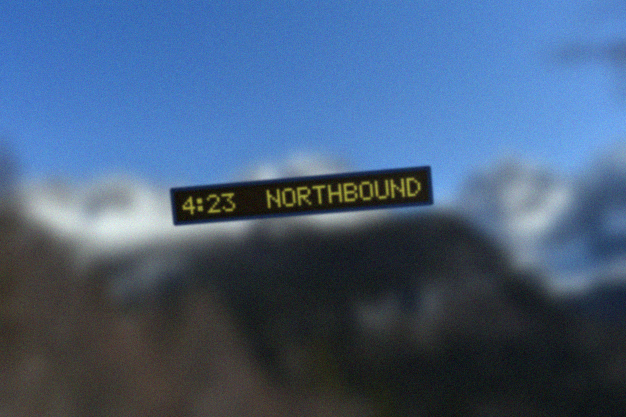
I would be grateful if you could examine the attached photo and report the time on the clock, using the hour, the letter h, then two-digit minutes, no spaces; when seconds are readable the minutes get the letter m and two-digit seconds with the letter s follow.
4h23
